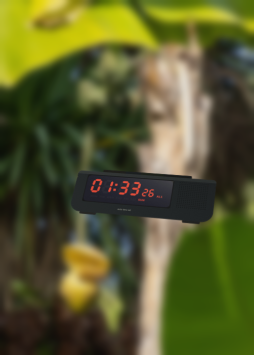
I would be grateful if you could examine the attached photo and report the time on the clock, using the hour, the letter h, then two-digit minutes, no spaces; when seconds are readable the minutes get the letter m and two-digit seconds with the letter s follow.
1h33m26s
